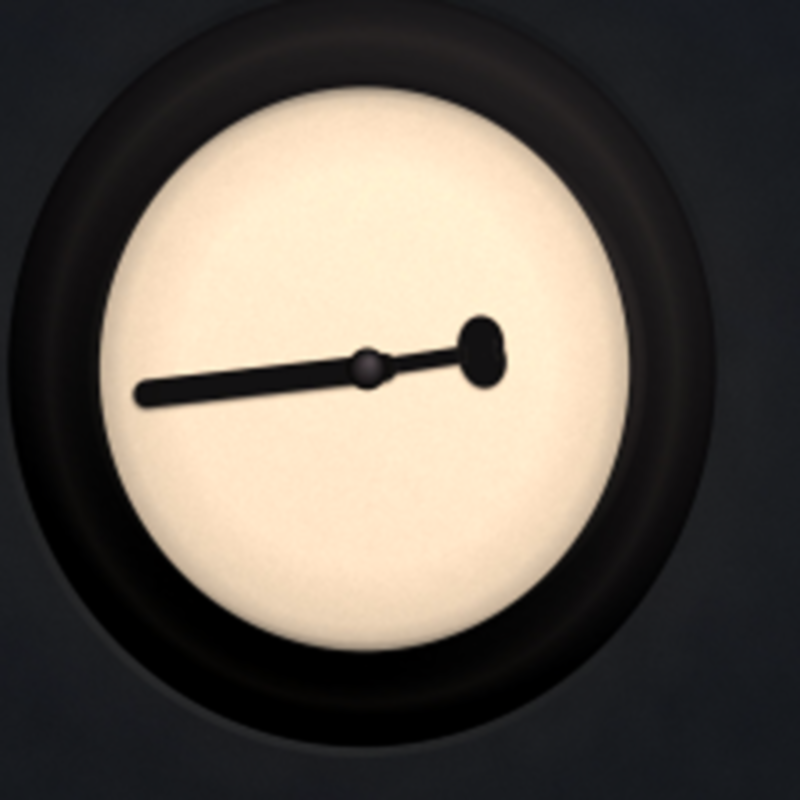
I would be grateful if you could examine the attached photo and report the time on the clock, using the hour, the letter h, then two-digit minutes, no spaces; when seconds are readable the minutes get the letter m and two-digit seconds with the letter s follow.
2h44
